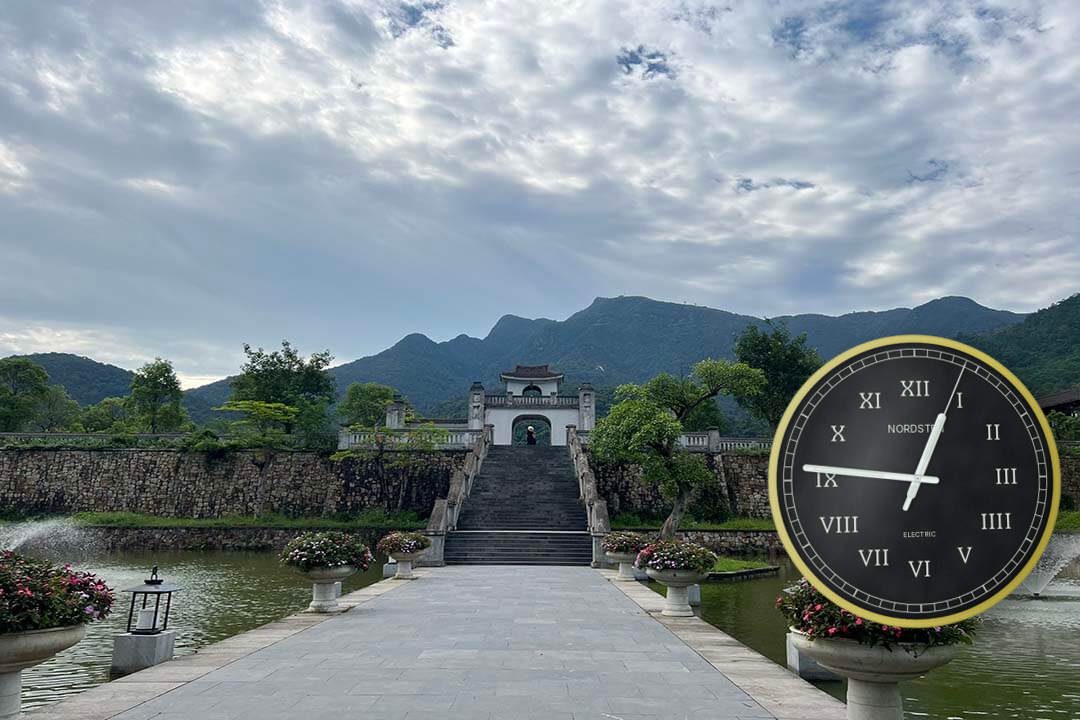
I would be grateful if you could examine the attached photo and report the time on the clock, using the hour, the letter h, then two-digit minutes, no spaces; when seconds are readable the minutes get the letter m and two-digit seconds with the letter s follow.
12h46m04s
